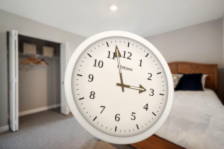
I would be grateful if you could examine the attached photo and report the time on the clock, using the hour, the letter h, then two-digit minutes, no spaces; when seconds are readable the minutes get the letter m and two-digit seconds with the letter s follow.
2h57
